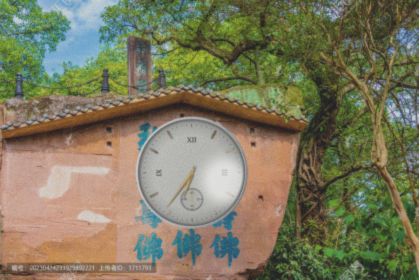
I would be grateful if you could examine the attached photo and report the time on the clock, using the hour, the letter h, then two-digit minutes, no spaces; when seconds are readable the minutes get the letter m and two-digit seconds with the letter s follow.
6h36
